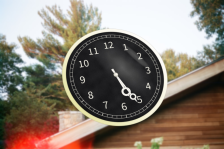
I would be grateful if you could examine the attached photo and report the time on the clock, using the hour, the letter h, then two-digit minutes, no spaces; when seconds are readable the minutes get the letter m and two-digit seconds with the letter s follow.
5h26
